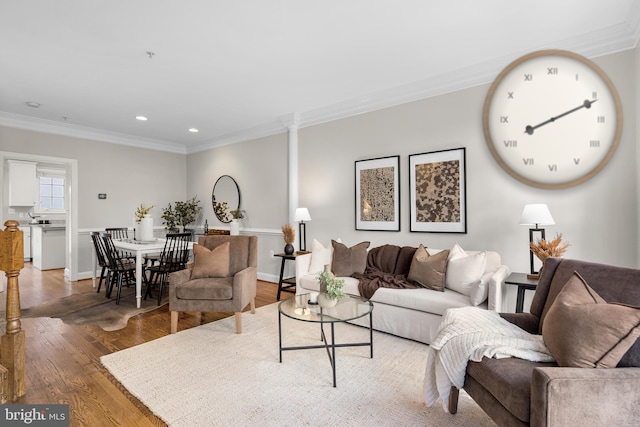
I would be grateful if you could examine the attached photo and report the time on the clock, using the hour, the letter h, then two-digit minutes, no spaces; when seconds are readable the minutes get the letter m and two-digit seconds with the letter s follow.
8h11
